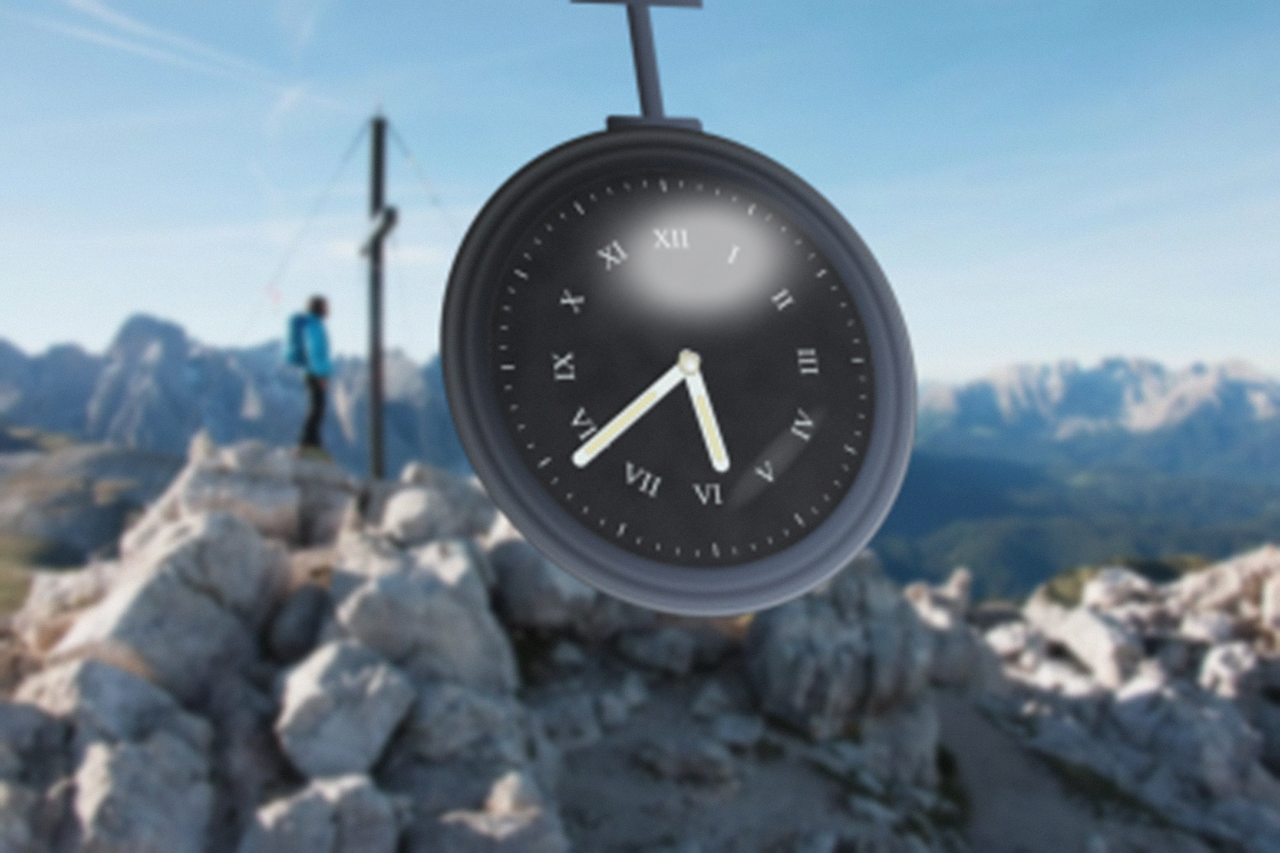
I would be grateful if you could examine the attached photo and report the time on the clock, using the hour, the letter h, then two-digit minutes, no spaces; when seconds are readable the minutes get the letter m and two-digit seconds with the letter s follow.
5h39
